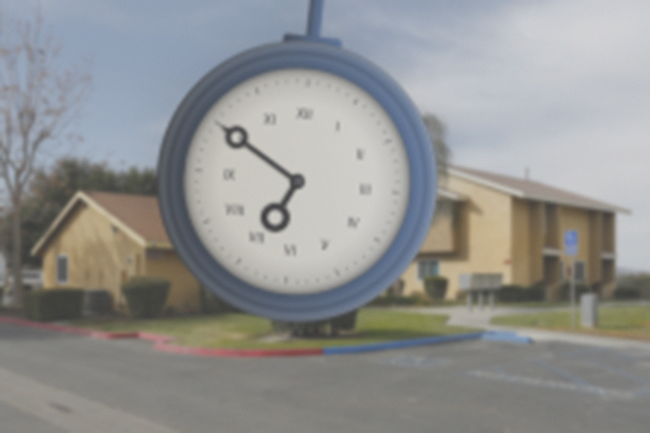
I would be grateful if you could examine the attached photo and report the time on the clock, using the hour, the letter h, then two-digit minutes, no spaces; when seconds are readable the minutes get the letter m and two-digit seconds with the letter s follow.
6h50
